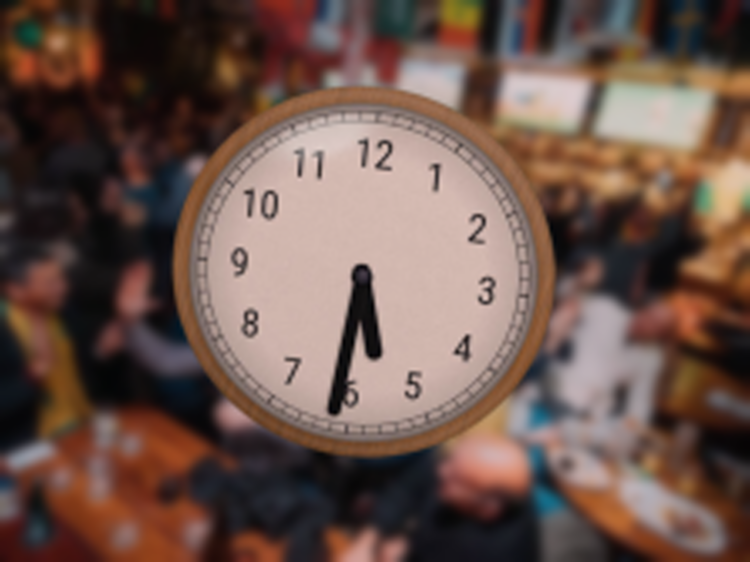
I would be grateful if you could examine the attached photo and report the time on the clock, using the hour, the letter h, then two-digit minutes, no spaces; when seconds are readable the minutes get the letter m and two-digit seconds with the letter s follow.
5h31
